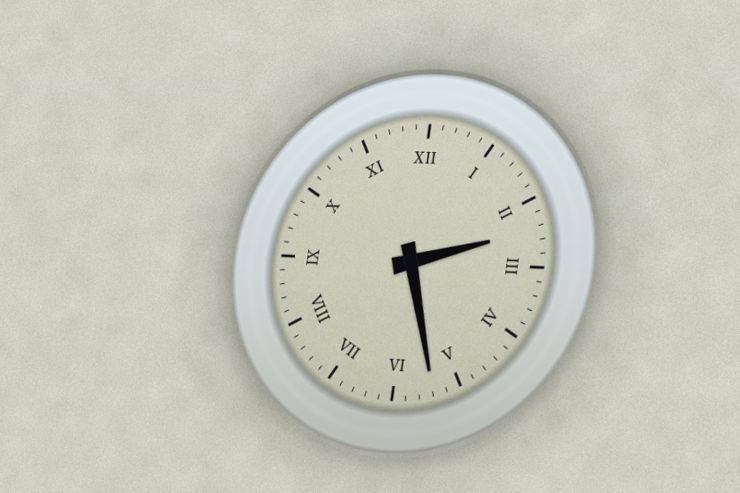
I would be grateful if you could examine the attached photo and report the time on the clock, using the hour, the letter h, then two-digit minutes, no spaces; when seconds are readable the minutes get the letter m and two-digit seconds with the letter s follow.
2h27
